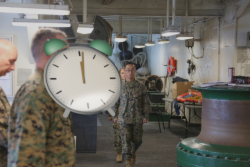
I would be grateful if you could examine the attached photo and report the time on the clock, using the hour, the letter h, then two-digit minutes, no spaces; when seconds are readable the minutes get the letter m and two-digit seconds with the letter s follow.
12h01
